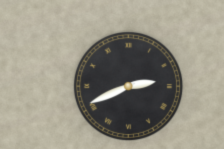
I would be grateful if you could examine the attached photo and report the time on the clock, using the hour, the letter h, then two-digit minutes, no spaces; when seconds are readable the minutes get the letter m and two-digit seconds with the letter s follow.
2h41
